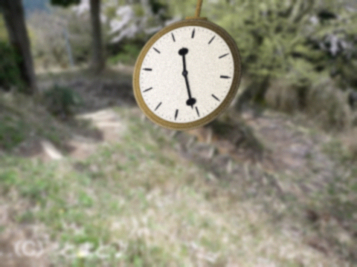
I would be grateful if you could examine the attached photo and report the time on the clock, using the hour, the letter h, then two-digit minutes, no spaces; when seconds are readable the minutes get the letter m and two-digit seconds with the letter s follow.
11h26
